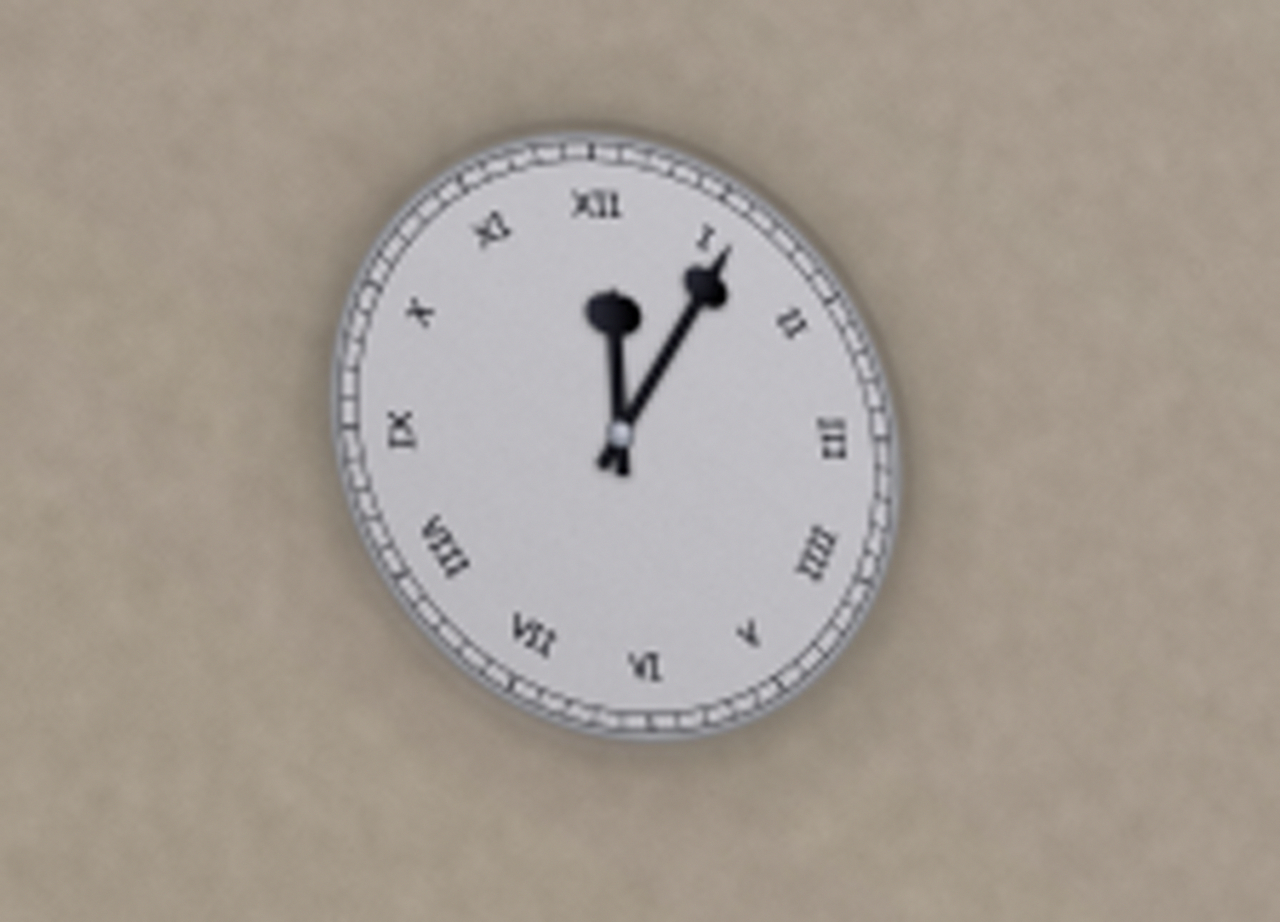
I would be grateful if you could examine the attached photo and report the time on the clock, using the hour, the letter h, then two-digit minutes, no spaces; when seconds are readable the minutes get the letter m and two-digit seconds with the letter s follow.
12h06
